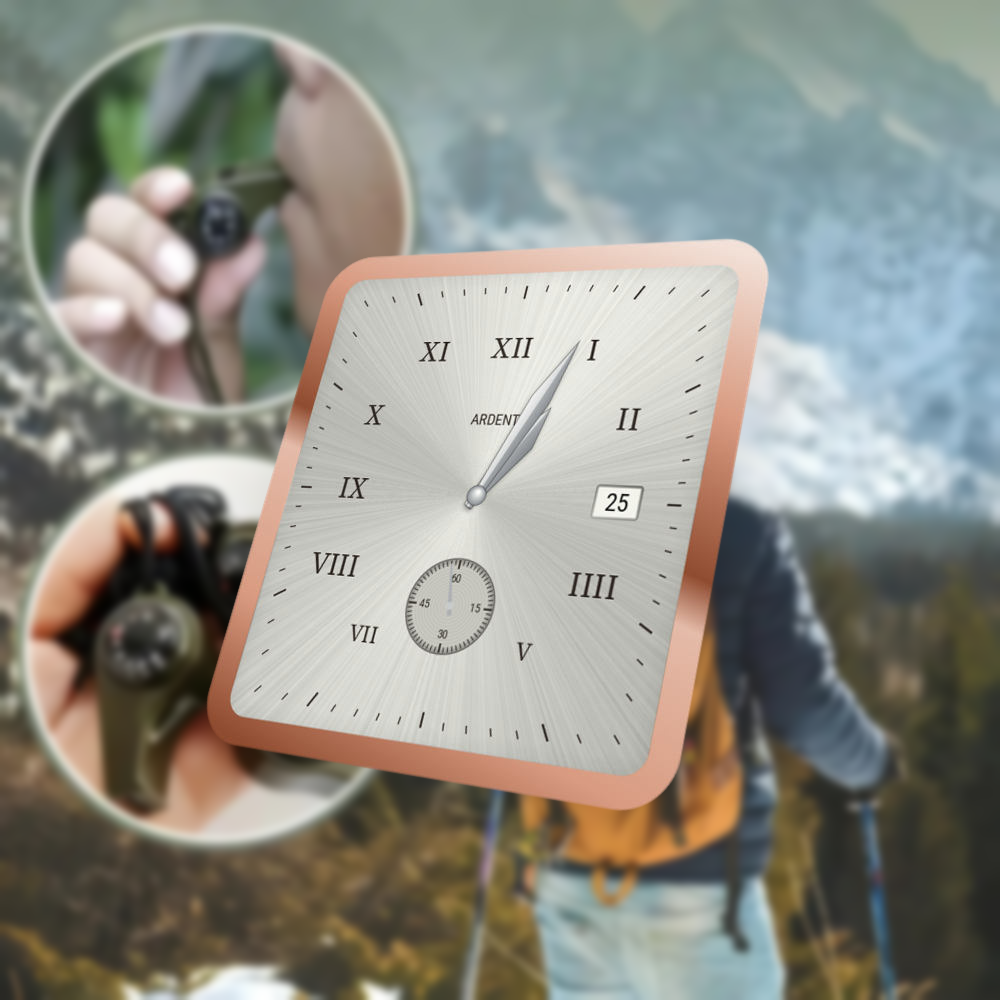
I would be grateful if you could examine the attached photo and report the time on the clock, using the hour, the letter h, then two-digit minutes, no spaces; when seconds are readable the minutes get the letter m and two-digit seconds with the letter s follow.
1h03m58s
